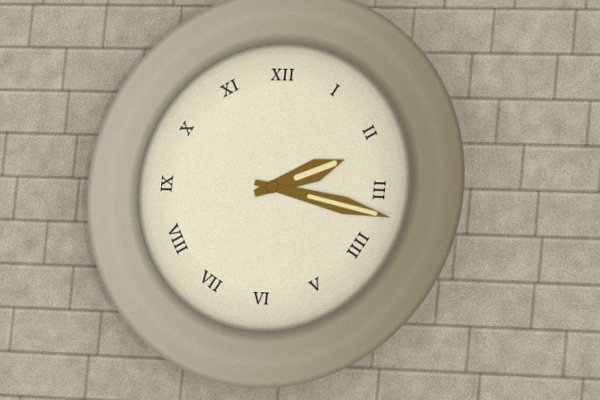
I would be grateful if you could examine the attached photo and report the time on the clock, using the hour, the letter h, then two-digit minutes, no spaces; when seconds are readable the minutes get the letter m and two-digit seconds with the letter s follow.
2h17
